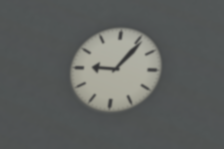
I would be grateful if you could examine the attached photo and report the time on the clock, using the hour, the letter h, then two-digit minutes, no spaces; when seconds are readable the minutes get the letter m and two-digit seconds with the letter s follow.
9h06
